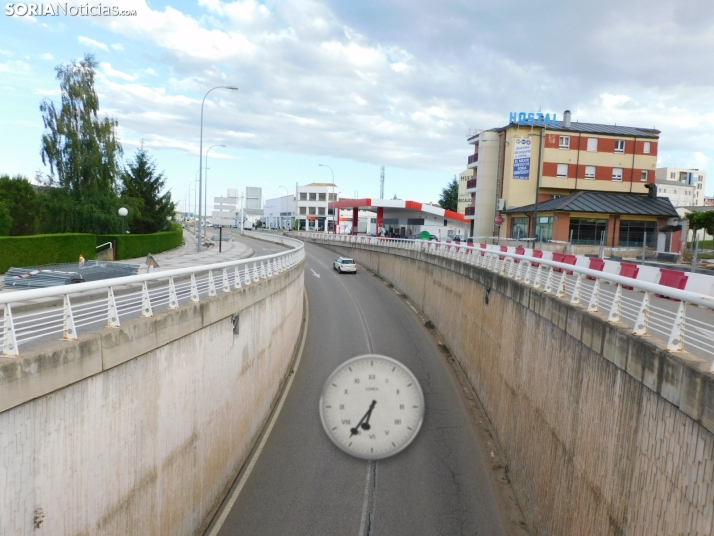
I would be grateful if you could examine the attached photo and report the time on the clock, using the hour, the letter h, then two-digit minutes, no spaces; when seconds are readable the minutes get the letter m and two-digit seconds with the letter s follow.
6h36
